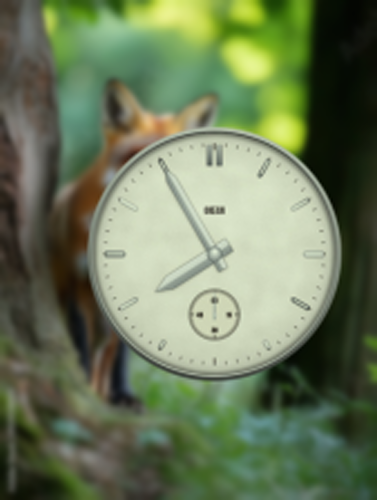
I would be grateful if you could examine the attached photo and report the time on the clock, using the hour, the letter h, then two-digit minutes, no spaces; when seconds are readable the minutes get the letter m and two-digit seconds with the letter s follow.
7h55
